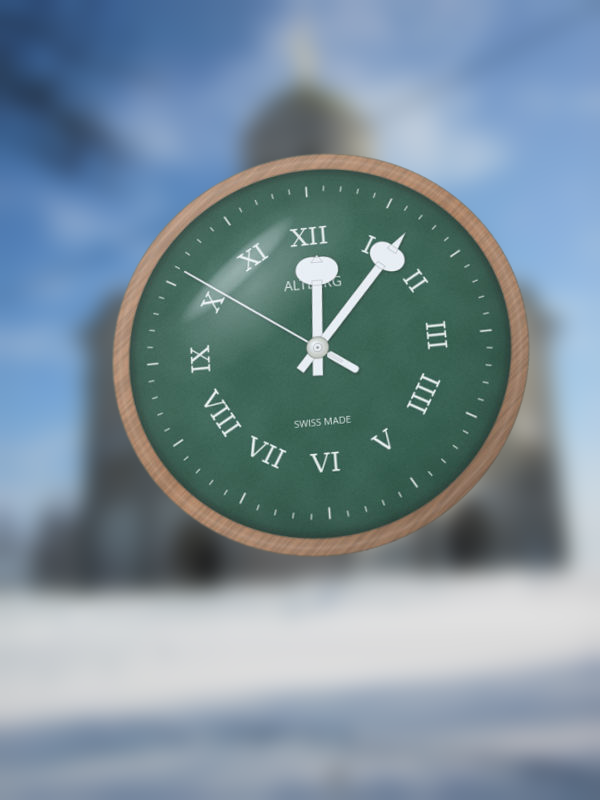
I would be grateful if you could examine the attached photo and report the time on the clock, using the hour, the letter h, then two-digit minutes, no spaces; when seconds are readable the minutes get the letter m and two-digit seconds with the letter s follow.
12h06m51s
